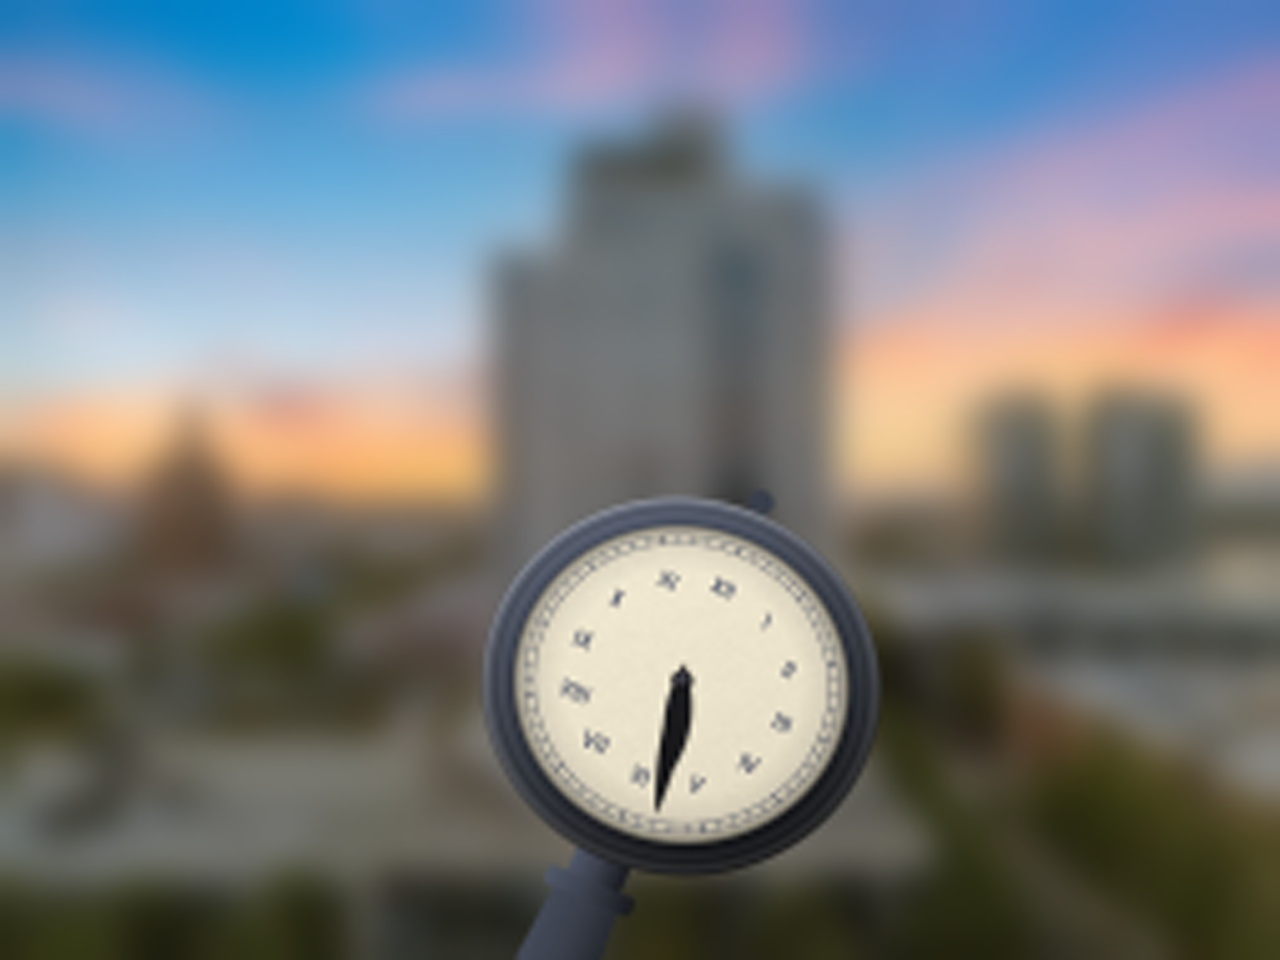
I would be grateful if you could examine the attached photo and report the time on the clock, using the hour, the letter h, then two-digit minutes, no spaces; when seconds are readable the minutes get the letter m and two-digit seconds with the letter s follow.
5h28
